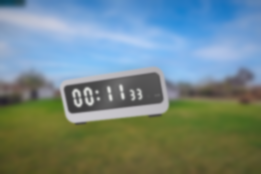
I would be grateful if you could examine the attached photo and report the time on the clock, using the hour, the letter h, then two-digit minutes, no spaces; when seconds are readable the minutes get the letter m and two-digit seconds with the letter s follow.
0h11
